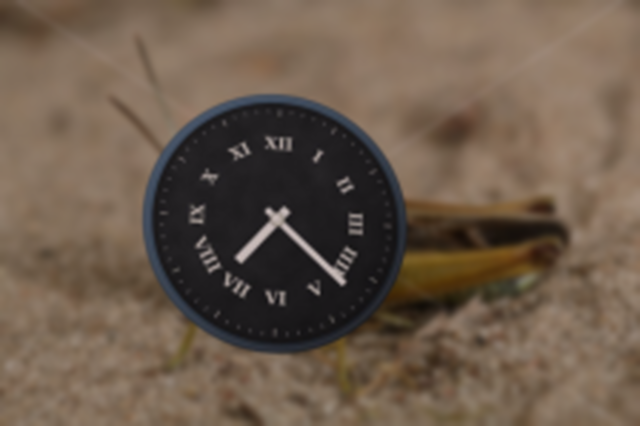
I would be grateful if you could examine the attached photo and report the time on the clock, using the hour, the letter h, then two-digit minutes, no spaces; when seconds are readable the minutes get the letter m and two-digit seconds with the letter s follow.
7h22
